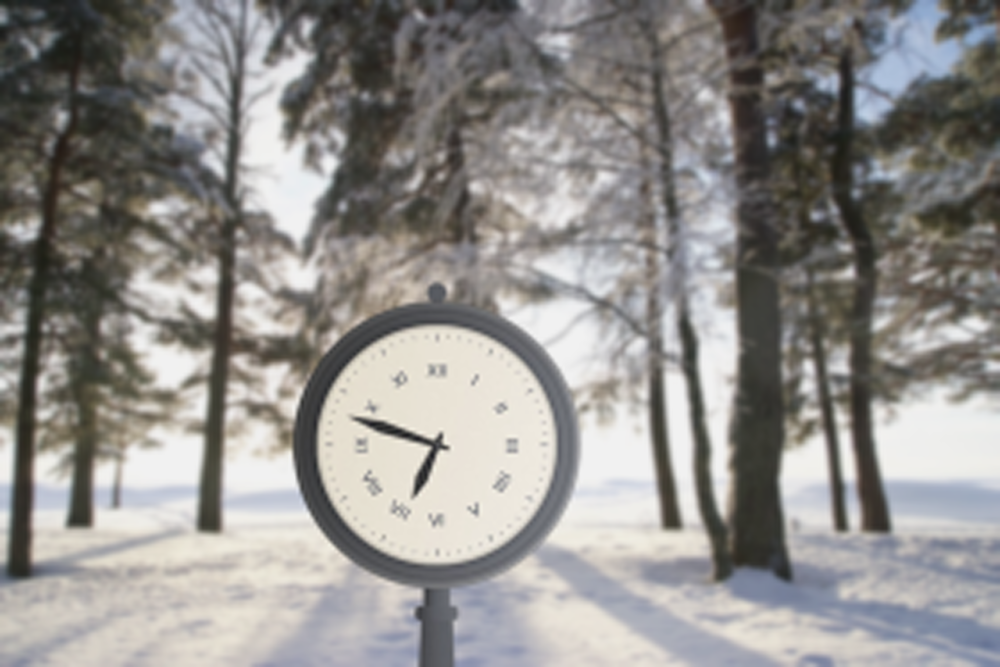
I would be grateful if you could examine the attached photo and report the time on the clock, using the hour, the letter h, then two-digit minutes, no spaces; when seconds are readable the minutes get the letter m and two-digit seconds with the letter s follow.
6h48
